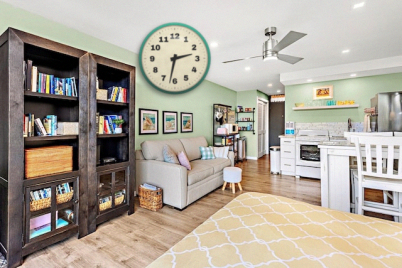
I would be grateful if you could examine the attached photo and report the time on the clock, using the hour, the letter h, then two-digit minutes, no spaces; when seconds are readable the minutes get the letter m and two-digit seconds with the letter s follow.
2h32
